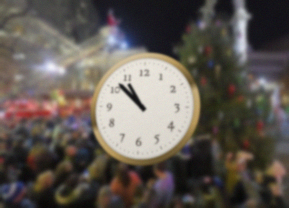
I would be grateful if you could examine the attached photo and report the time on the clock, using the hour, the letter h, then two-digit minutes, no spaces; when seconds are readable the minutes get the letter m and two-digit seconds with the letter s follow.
10h52
